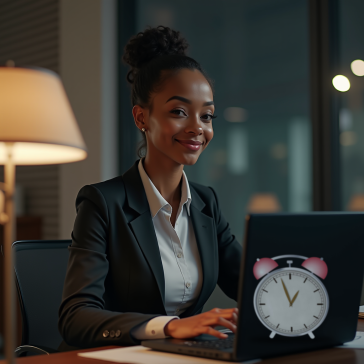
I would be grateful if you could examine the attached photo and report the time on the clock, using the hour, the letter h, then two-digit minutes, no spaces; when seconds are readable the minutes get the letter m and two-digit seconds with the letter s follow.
12h57
